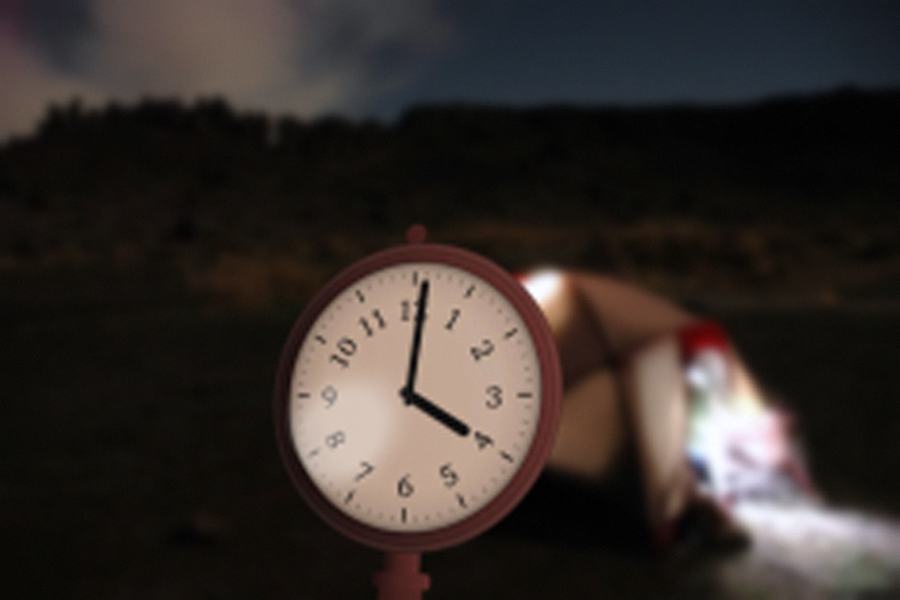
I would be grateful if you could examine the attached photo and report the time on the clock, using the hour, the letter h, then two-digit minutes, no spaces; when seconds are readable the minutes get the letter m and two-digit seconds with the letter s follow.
4h01
